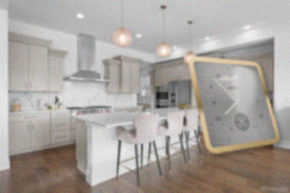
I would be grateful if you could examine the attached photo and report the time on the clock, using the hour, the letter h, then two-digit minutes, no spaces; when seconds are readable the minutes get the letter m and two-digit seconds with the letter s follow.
7h53
